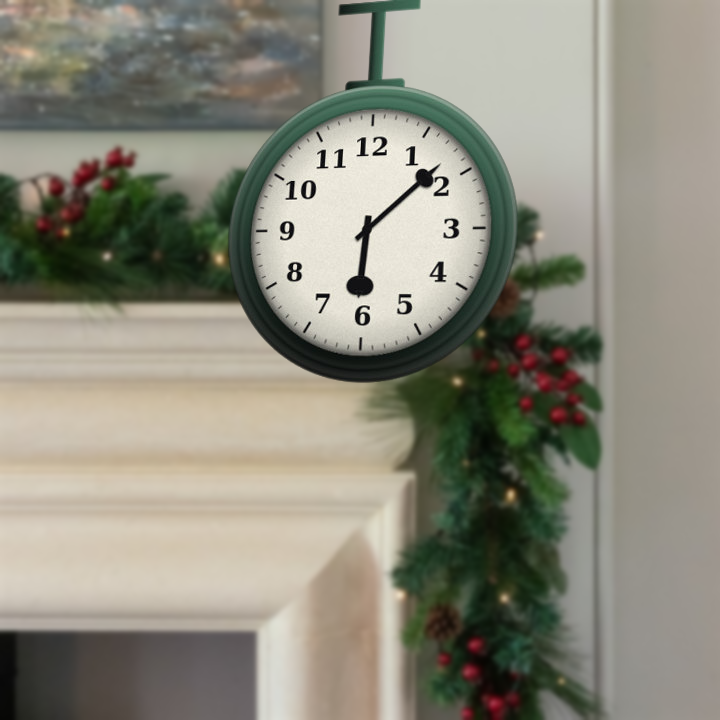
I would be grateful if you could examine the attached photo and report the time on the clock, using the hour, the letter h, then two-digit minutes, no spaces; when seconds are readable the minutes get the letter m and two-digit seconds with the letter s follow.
6h08
